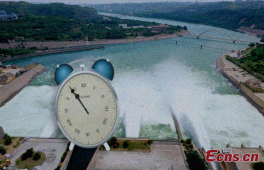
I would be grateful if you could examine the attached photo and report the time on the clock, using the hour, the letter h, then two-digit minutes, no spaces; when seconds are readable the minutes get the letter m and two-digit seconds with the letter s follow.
10h54
